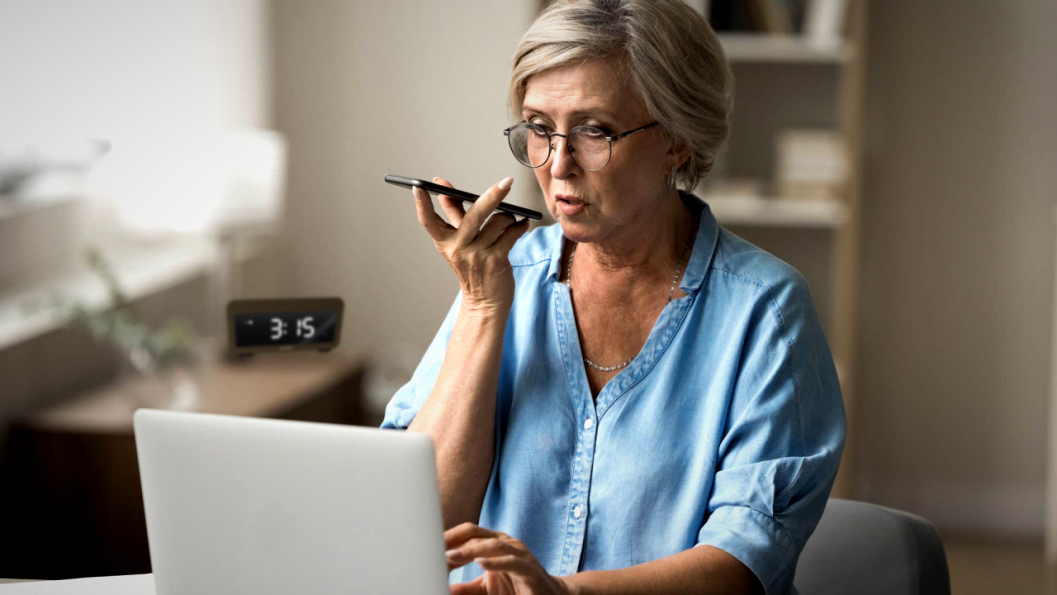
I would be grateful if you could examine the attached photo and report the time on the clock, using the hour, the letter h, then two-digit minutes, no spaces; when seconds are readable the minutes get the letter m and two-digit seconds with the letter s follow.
3h15
